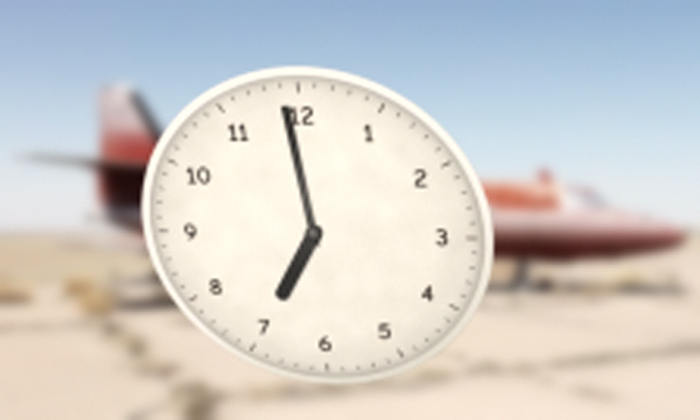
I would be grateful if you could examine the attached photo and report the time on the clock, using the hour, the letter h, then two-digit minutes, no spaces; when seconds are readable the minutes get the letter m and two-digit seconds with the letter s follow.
6h59
